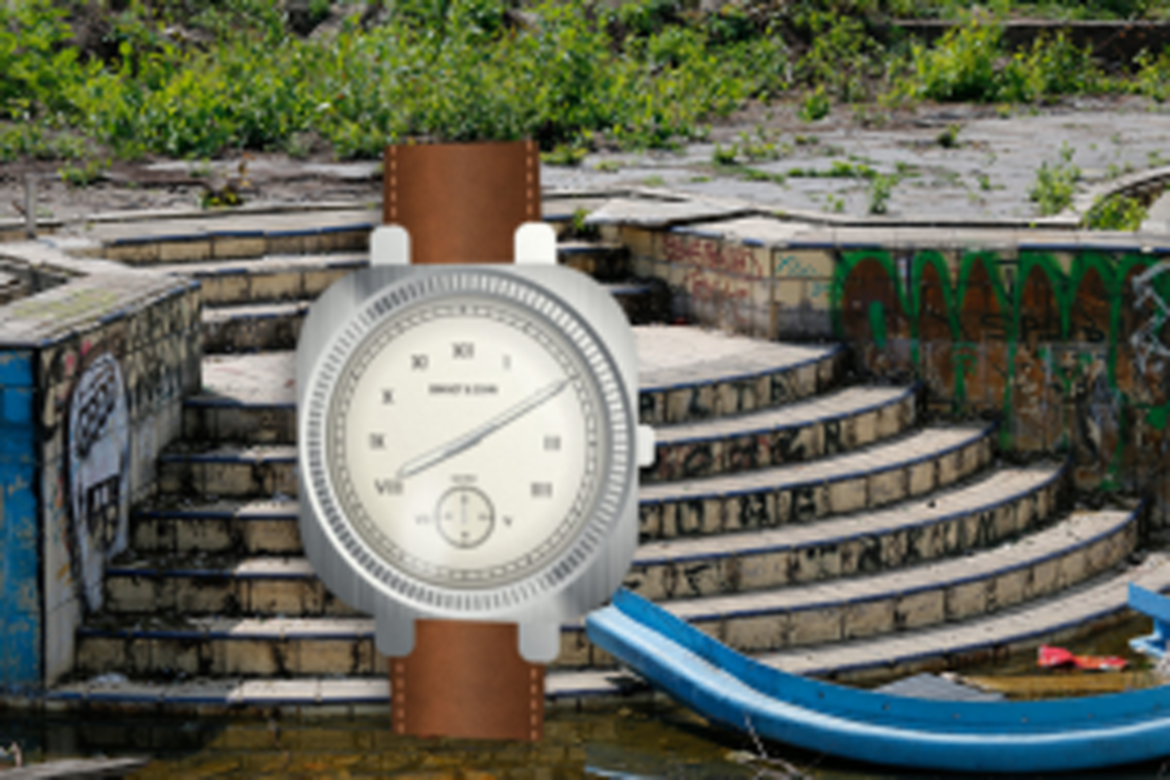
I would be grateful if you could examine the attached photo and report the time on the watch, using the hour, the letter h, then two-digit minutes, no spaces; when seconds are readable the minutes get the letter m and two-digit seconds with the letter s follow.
8h10
